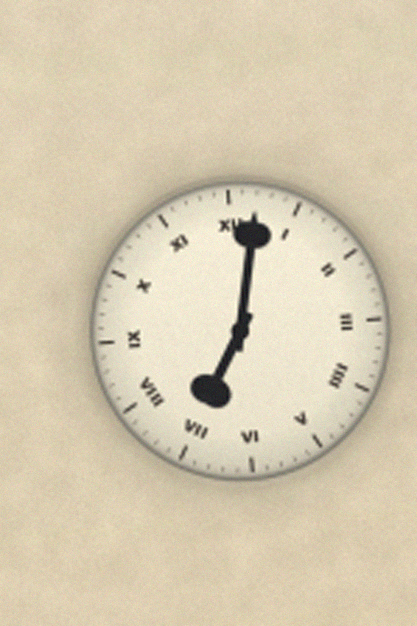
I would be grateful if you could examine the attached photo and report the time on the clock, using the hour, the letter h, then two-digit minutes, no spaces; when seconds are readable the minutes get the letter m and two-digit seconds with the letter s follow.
7h02
